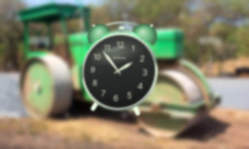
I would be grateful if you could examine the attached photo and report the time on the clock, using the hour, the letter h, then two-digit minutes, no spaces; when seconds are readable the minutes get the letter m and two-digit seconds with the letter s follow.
1h53
